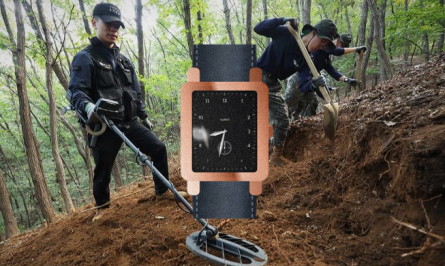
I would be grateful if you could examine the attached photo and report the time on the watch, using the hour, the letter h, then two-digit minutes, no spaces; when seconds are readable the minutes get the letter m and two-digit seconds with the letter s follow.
8h32
